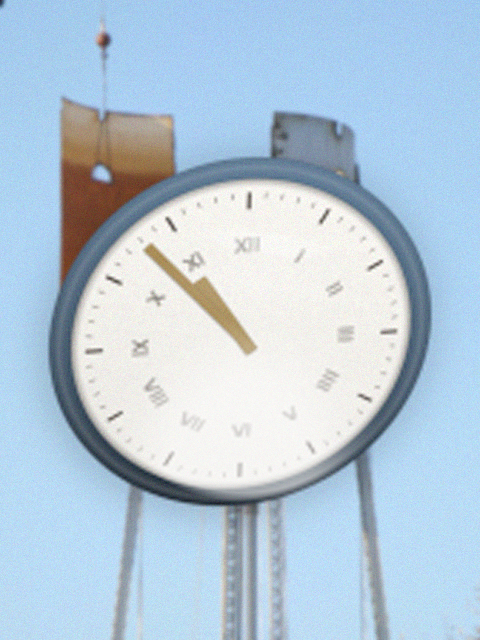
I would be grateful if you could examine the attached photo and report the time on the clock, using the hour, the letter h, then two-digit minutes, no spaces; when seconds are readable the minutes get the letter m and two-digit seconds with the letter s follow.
10h53
